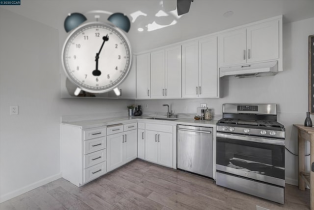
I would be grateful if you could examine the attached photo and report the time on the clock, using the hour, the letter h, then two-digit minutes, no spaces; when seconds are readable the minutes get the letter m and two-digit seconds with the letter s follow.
6h04
